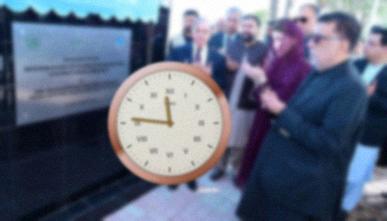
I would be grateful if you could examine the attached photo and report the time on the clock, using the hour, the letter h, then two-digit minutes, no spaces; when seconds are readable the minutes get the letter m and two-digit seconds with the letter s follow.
11h46
